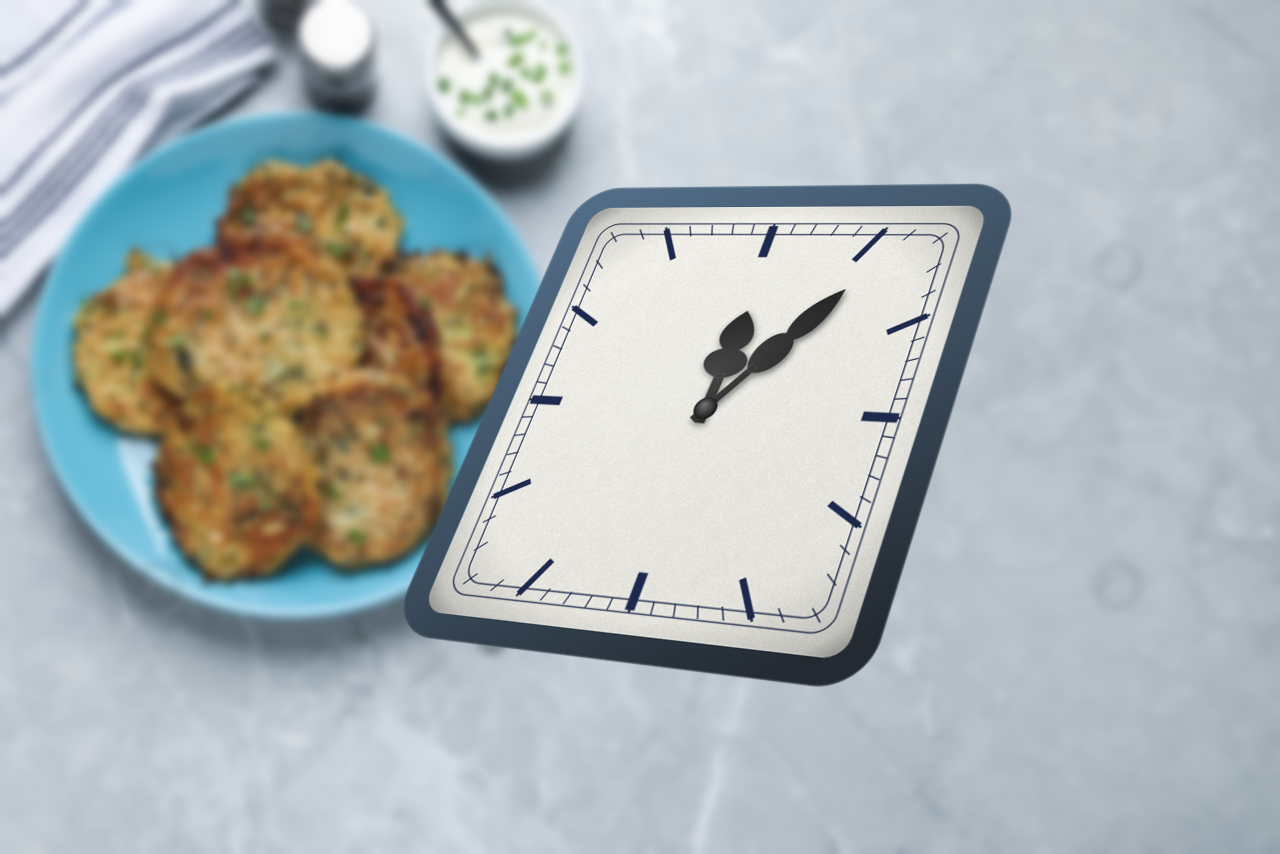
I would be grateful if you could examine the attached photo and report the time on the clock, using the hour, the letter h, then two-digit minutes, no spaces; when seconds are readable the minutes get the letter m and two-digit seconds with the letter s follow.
12h06
